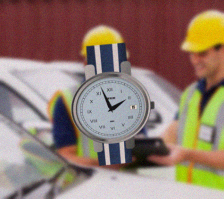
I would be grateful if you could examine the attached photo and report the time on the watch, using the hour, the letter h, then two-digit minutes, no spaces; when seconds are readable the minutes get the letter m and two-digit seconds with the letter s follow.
1h57
